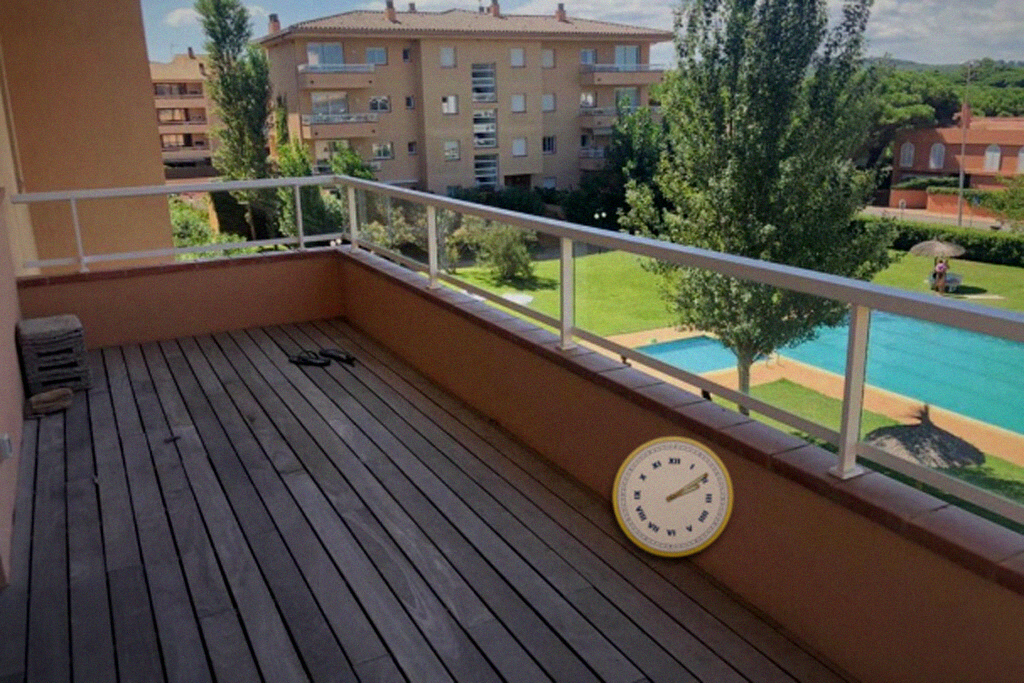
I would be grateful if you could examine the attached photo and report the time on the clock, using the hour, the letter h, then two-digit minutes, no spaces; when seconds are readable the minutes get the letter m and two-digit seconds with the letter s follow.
2h09
